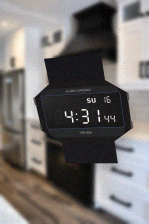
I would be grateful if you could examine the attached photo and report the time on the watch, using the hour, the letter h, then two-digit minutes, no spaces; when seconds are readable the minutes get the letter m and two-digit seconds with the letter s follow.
4h31m44s
